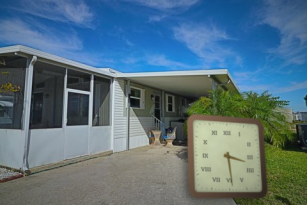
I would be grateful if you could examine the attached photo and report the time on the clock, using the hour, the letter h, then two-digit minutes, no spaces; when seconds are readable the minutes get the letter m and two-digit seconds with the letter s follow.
3h29
